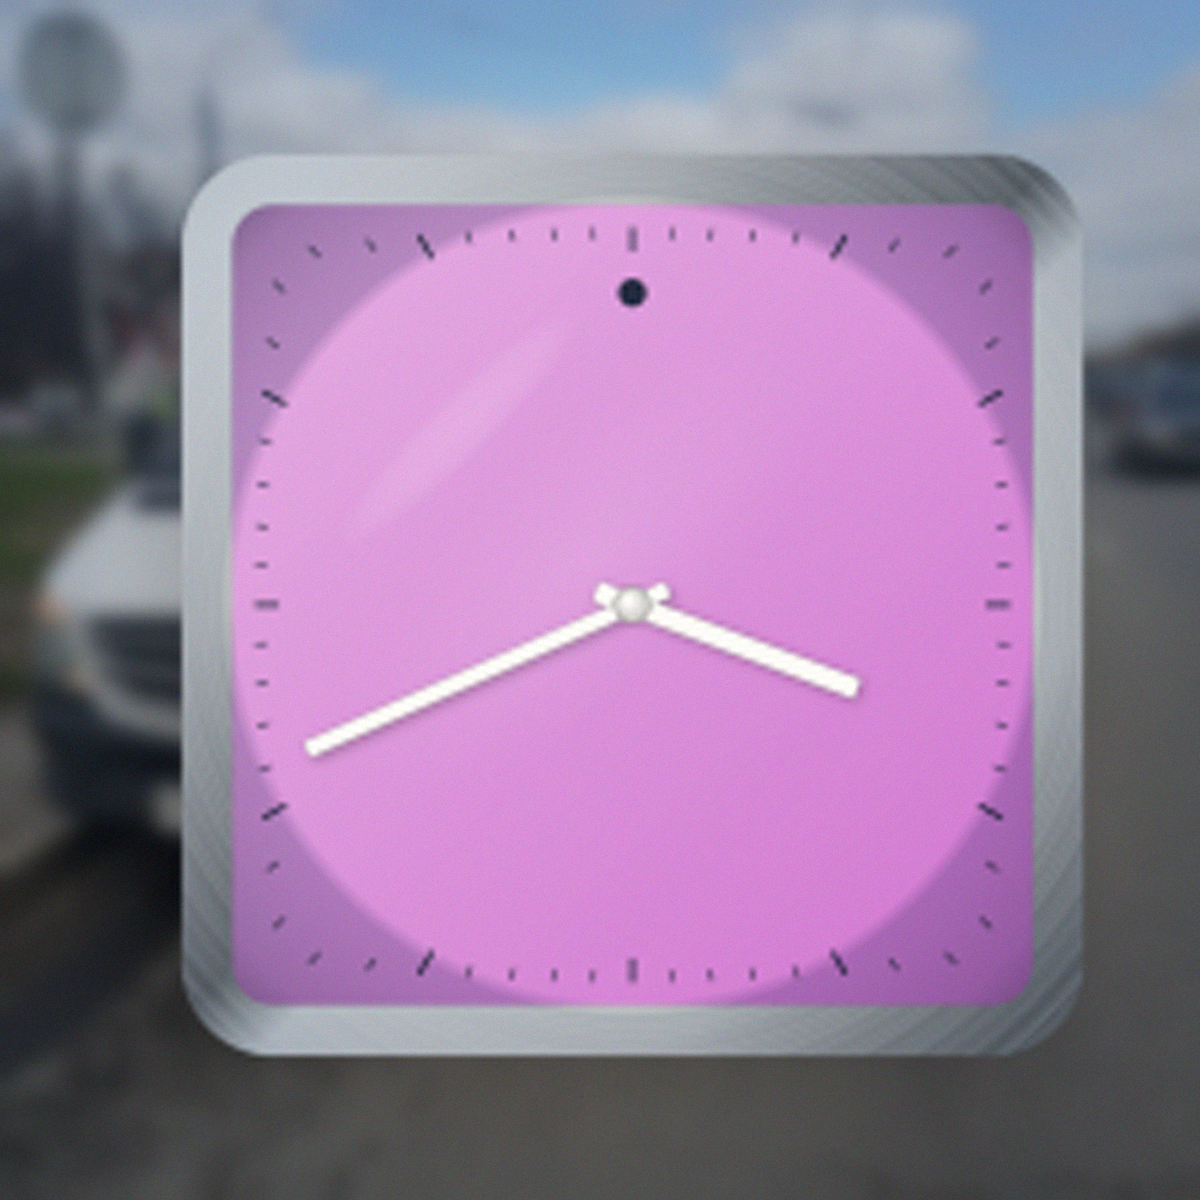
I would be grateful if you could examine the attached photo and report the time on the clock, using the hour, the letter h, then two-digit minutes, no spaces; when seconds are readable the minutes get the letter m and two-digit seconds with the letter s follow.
3h41
